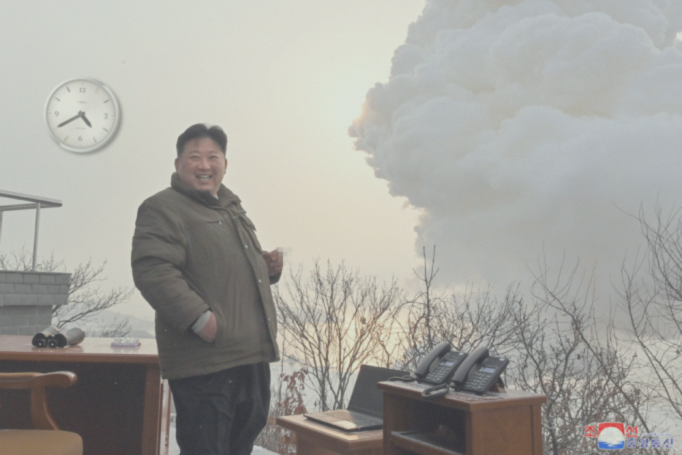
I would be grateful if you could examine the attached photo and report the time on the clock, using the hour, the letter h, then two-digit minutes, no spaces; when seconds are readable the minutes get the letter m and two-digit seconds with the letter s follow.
4h40
